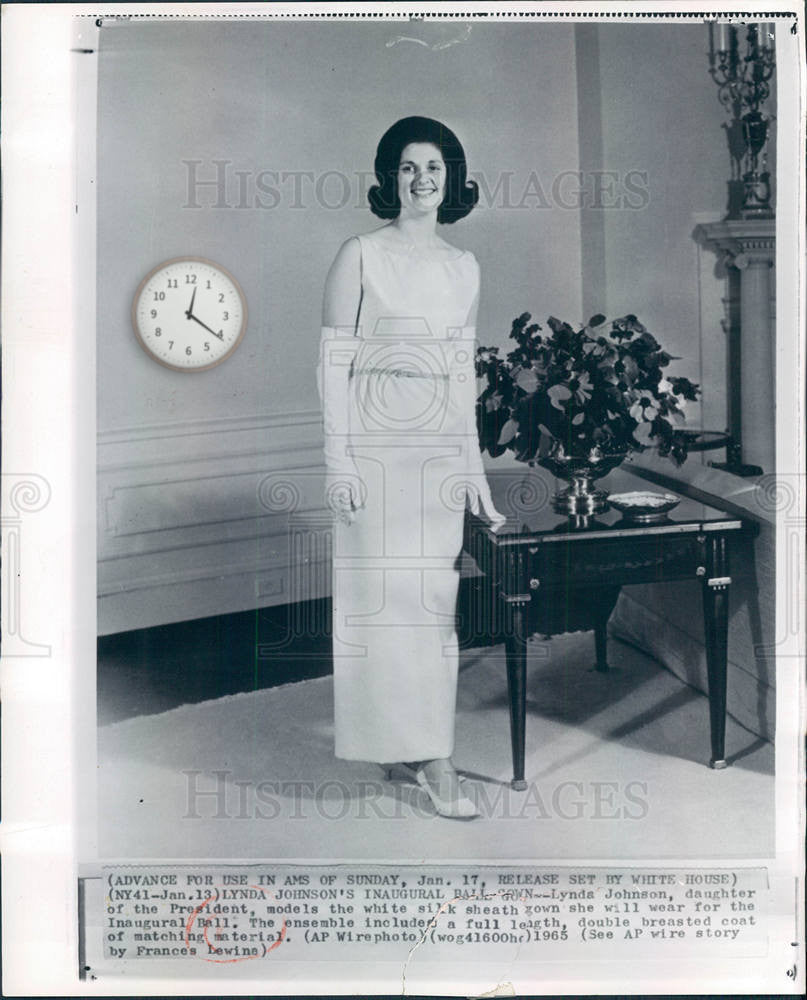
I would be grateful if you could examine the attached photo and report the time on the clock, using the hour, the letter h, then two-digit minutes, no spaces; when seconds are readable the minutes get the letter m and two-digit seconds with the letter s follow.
12h21
